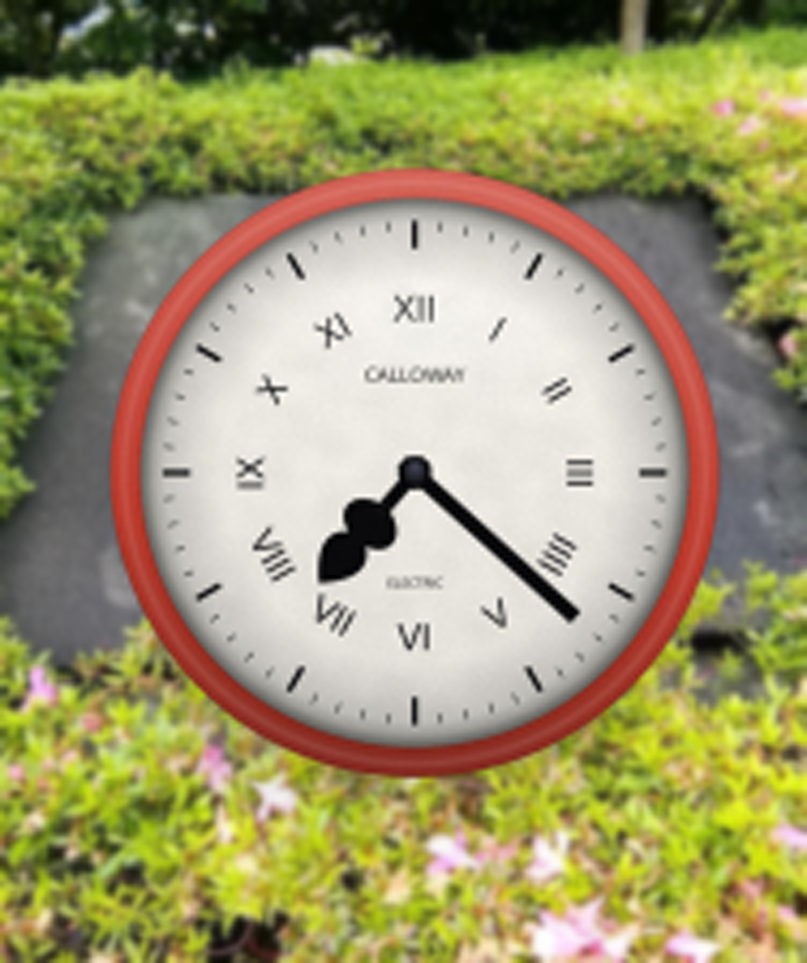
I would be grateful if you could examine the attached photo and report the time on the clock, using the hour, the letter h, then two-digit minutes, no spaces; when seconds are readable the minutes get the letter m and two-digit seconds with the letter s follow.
7h22
